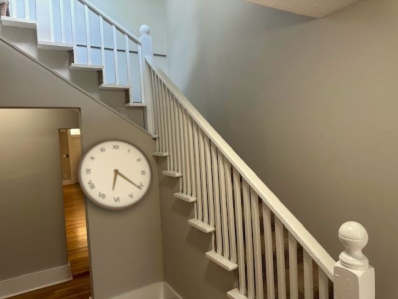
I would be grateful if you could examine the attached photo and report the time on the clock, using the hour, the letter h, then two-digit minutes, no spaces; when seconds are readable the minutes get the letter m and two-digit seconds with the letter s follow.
6h21
